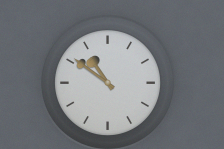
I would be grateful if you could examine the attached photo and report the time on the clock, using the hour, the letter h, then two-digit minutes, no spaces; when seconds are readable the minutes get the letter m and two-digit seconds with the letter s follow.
10h51
